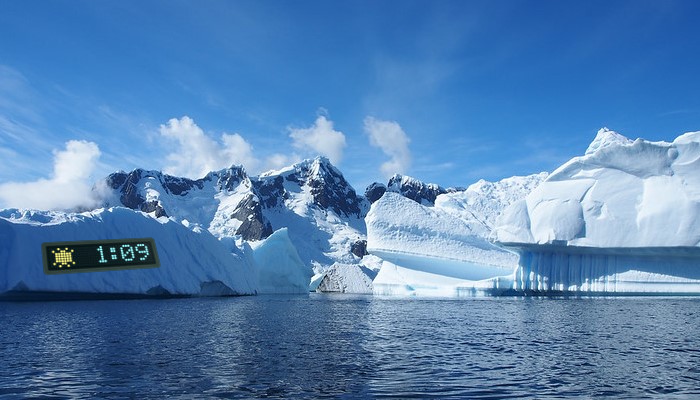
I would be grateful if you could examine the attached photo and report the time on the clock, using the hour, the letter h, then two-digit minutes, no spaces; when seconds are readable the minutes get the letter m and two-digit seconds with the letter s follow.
1h09
